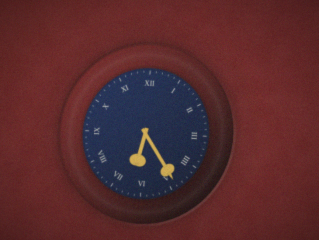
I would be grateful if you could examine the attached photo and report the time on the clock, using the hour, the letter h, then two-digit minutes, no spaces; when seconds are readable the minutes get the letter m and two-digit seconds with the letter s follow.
6h24
